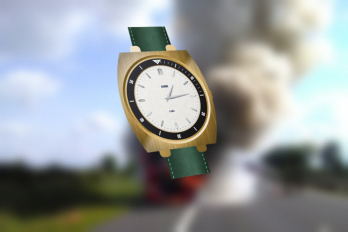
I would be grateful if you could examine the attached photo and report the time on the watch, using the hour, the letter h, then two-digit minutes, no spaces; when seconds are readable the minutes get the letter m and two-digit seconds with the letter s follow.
1h14
